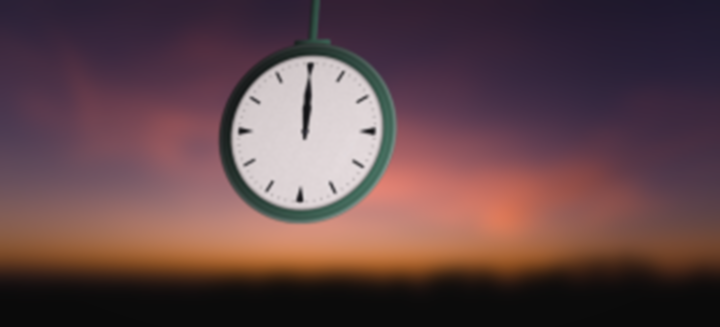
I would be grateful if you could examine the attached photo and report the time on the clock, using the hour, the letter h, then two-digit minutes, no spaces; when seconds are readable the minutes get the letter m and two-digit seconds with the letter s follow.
12h00
